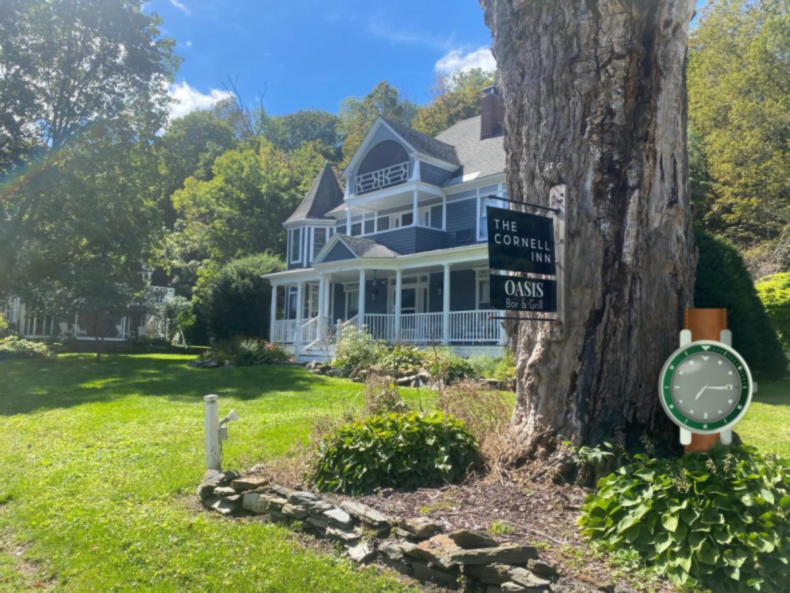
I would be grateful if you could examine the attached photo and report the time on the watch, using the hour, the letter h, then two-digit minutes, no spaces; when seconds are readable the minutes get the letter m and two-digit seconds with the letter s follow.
7h15
